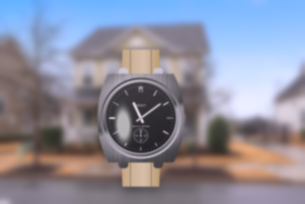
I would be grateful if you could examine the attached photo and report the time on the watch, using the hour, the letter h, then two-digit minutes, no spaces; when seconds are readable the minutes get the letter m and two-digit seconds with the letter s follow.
11h09
